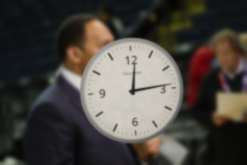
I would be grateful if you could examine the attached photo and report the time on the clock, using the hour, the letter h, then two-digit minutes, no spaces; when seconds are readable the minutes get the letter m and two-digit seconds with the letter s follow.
12h14
